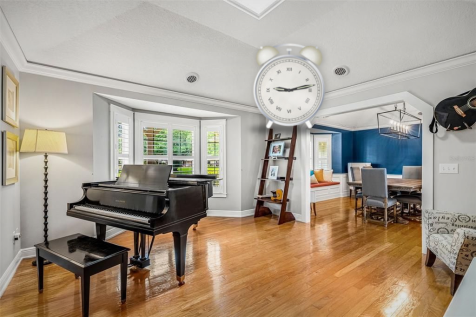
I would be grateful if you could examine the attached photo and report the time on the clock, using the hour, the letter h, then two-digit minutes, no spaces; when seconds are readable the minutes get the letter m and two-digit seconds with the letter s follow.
9h13
